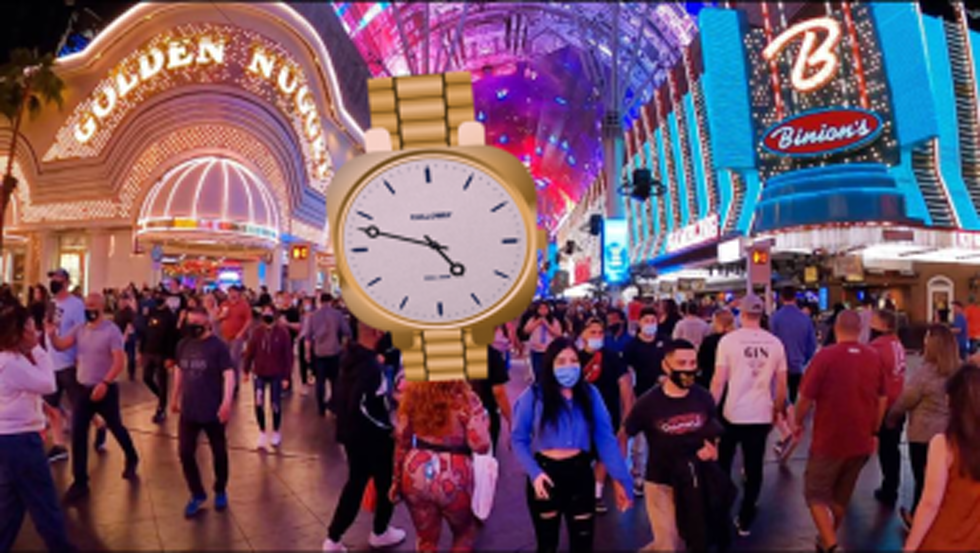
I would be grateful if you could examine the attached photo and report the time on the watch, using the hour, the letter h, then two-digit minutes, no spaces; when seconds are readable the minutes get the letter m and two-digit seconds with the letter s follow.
4h48
